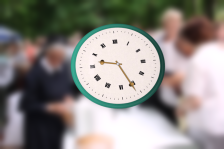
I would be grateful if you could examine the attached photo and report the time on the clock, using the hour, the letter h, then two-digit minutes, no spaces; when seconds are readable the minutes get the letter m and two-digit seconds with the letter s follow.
9h26
